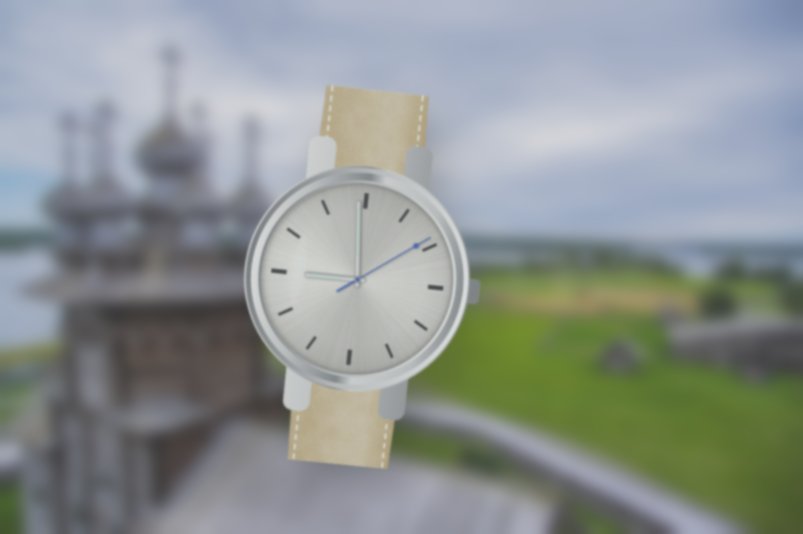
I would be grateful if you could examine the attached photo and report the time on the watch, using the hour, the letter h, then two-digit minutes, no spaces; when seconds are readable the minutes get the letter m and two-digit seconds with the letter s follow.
8h59m09s
